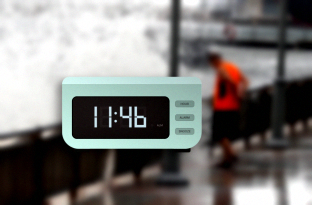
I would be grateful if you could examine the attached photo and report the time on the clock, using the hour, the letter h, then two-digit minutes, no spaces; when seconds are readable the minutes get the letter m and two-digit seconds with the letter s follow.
11h46
